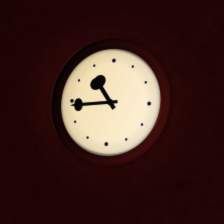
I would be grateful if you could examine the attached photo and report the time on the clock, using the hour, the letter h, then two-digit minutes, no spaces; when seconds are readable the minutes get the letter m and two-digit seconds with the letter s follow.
10h44
